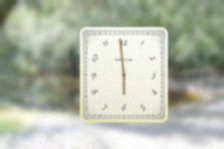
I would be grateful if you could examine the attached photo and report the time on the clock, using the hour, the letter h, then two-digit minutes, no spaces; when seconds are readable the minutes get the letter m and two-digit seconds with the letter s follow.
5h59
